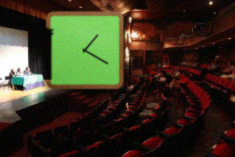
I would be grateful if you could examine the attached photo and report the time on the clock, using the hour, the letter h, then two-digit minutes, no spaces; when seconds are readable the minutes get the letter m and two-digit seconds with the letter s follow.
1h20
